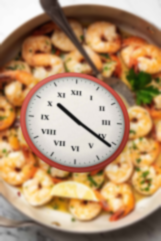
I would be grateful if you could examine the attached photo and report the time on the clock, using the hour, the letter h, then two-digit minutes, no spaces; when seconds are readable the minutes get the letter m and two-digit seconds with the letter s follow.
10h21
